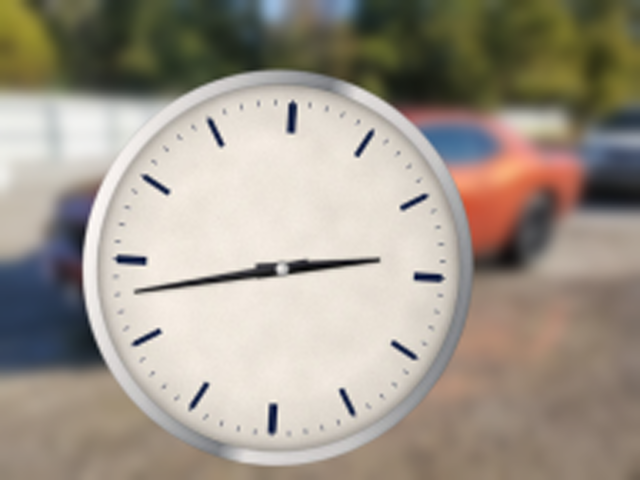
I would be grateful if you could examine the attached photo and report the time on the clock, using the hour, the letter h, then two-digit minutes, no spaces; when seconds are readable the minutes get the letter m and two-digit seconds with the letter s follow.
2h43
